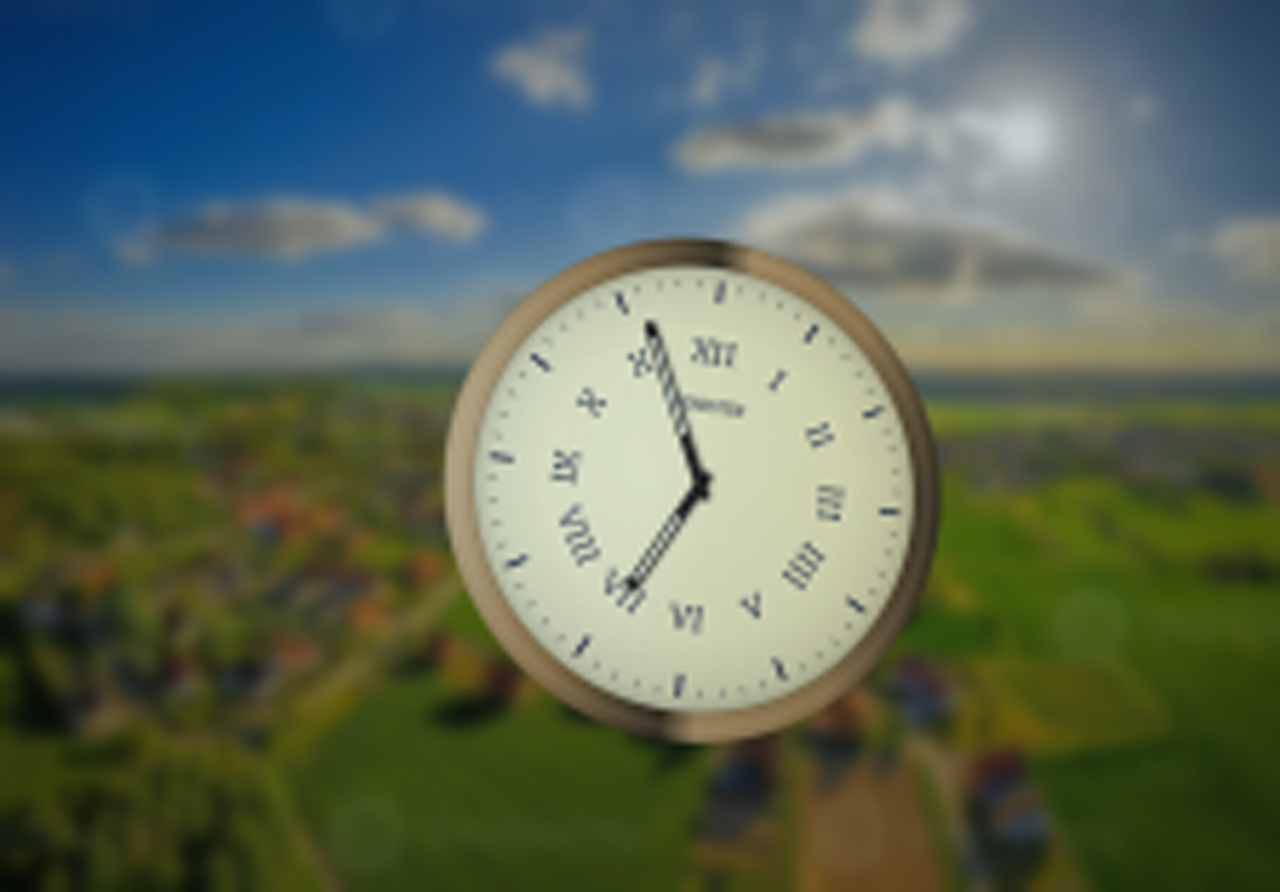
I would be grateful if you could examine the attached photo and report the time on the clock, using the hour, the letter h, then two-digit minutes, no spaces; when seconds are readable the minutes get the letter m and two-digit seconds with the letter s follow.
6h56
